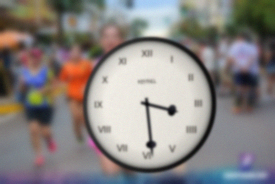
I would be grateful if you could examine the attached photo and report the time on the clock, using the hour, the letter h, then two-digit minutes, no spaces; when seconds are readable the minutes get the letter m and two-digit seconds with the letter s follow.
3h29
